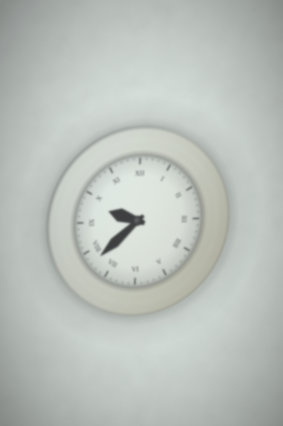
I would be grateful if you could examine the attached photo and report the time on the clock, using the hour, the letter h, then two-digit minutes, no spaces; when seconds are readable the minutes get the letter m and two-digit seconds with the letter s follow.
9h38
